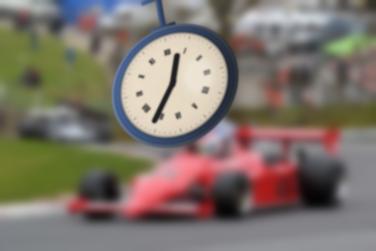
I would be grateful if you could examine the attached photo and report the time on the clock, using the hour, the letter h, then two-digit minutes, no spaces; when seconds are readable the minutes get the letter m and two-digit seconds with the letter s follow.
12h36
